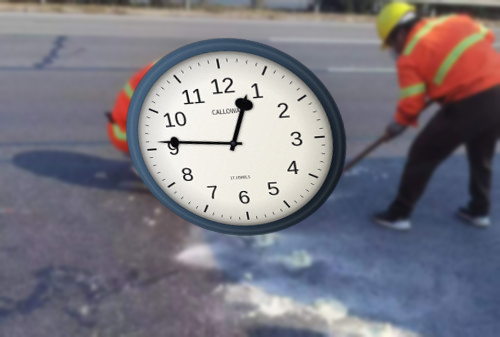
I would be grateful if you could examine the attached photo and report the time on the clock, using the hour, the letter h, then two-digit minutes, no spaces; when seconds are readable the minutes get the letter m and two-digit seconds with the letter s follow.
12h46
